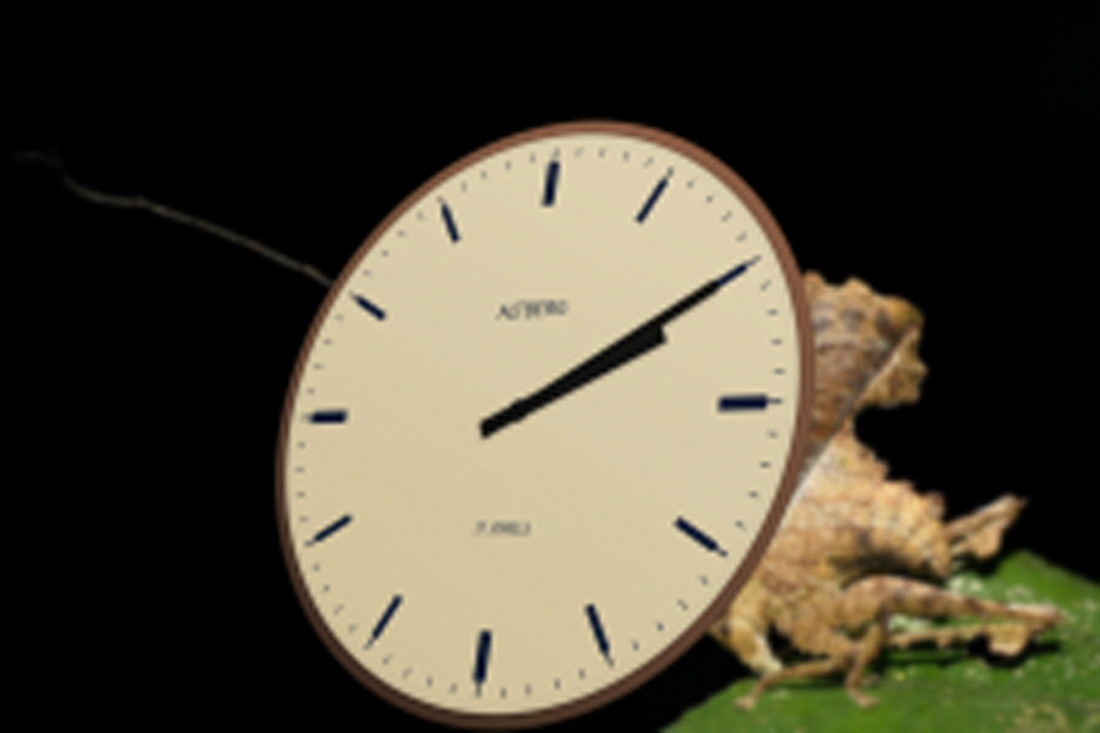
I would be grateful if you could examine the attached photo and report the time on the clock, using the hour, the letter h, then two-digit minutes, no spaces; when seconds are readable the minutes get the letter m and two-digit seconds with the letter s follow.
2h10
